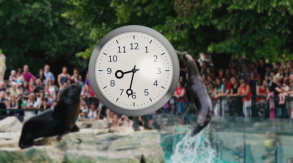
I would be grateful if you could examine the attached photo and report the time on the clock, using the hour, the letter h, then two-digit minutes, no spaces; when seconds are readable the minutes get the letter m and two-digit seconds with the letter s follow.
8h32
